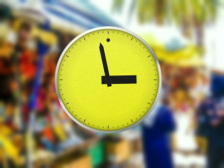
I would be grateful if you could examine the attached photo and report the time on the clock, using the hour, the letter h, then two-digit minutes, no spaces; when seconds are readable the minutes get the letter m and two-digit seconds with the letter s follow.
2h58
